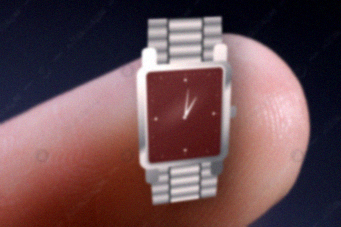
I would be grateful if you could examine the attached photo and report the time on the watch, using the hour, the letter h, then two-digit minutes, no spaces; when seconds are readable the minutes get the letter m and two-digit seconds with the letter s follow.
1h01
